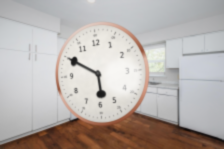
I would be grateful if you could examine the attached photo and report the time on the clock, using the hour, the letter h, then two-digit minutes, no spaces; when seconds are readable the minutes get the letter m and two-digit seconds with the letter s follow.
5h50
